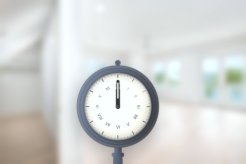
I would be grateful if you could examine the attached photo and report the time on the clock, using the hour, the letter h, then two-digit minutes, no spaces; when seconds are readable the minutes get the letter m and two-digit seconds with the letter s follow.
12h00
